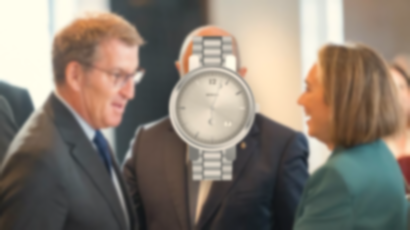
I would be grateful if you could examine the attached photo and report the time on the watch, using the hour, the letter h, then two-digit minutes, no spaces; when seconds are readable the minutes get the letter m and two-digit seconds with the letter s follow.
6h03
